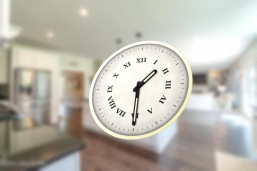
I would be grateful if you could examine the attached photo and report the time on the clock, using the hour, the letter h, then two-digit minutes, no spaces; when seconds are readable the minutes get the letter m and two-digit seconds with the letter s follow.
1h30
